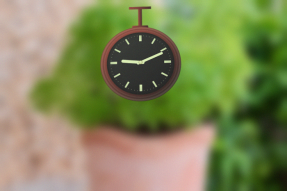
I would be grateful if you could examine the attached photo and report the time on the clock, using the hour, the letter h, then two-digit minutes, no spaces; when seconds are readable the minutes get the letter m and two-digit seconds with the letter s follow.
9h11
